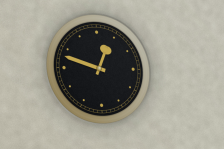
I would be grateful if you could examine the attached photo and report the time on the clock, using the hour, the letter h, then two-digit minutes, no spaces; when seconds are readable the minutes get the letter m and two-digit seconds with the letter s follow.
12h48
